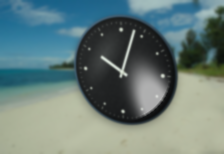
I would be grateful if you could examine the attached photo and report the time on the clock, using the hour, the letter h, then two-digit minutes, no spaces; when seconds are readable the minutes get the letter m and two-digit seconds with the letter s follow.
10h03
